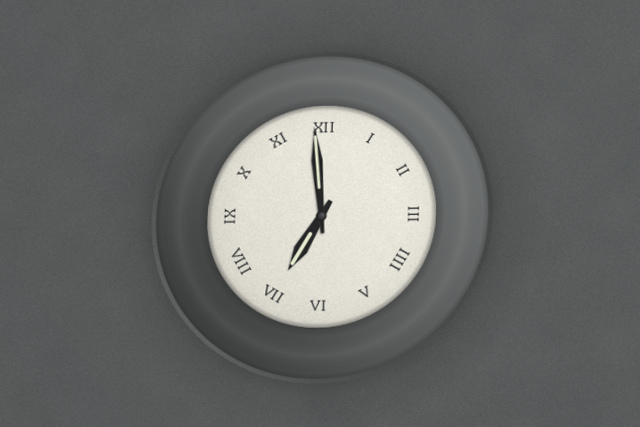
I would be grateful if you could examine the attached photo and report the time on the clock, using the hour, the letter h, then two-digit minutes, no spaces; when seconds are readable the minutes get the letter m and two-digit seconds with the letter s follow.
6h59
